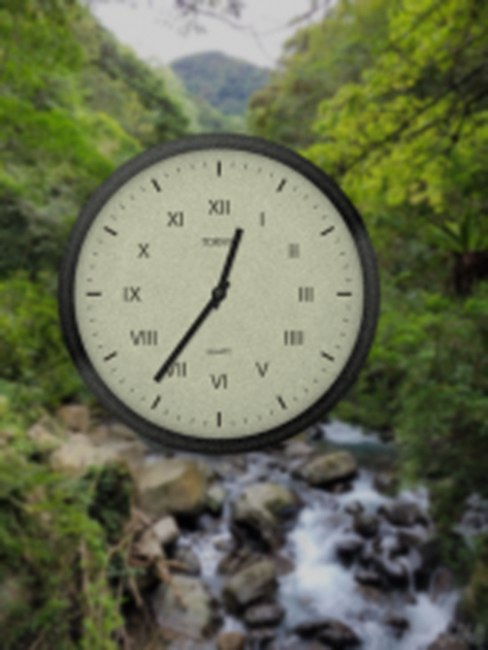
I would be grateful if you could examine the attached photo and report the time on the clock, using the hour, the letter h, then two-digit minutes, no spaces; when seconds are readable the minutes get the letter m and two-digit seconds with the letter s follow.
12h36
